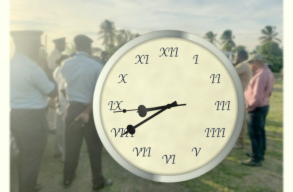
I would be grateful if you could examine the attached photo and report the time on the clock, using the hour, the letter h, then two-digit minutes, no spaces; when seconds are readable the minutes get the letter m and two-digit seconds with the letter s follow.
8h39m44s
